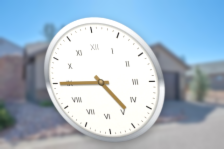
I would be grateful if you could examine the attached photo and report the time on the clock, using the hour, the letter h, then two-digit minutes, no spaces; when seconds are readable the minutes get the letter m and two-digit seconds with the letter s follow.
4h45
